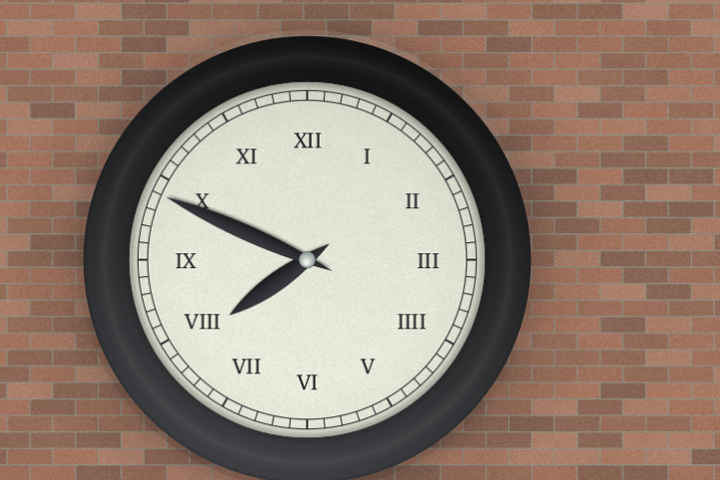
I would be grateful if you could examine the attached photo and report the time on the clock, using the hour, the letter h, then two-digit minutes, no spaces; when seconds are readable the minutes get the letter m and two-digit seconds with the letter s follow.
7h49
